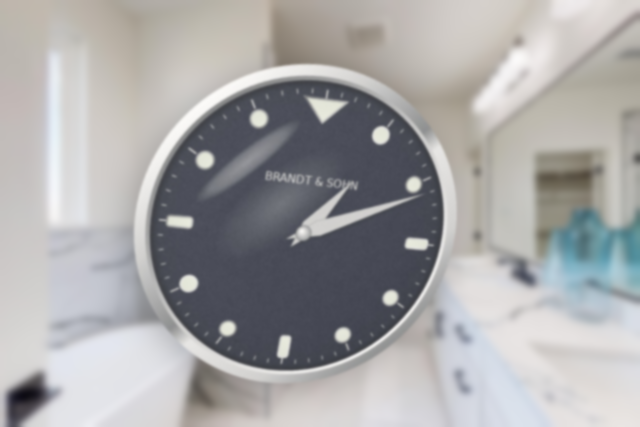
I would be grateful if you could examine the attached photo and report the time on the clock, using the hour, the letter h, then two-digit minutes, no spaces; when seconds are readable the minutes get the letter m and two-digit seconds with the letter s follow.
1h11
